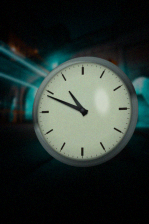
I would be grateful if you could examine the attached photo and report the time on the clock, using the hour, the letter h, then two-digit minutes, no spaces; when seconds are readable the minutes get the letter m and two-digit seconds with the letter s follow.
10h49
